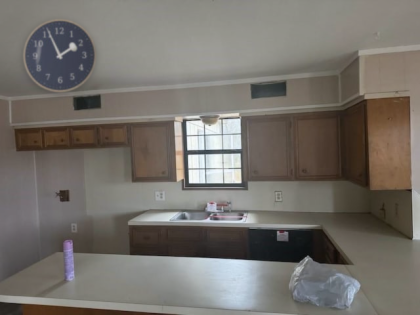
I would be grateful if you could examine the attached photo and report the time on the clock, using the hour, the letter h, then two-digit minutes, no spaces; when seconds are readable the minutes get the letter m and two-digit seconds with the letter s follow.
1h56
